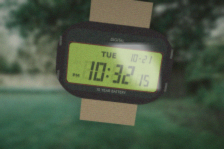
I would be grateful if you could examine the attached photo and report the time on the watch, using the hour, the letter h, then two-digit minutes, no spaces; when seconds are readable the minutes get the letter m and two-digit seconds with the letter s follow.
10h32m15s
